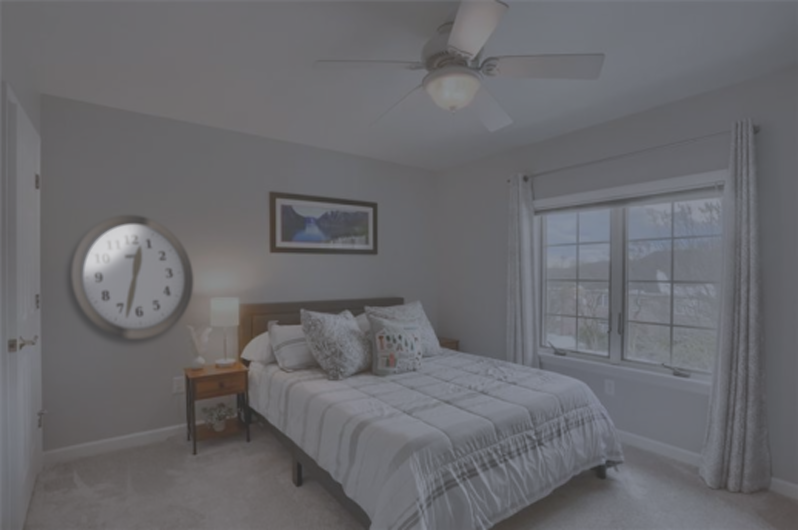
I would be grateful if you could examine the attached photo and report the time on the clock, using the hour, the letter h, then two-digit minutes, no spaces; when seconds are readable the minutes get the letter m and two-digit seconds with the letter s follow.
12h33
